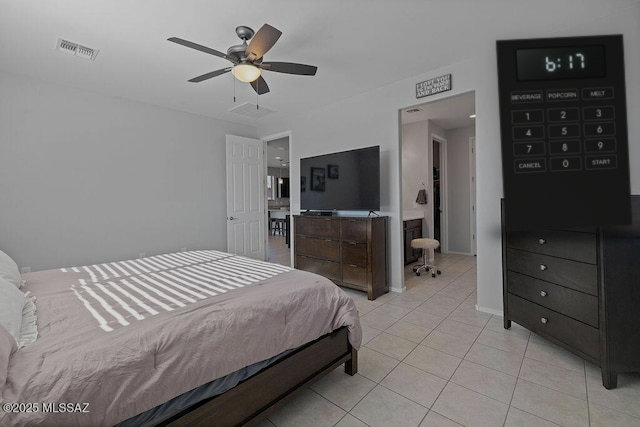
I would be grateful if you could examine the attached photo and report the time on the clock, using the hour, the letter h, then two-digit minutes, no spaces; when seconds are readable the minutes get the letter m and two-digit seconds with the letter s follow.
6h17
